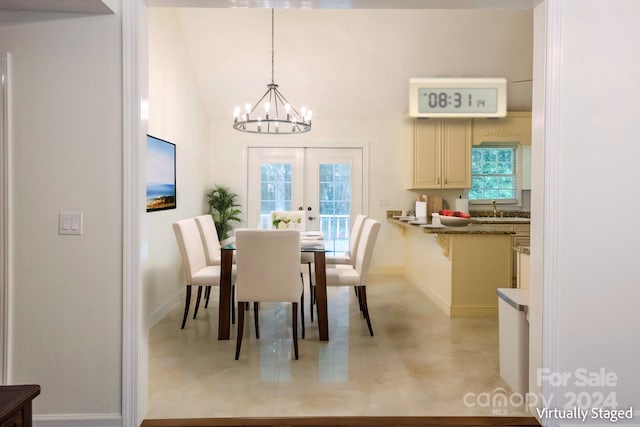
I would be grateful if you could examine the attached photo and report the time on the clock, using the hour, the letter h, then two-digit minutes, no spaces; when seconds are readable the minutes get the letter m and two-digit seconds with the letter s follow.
8h31
